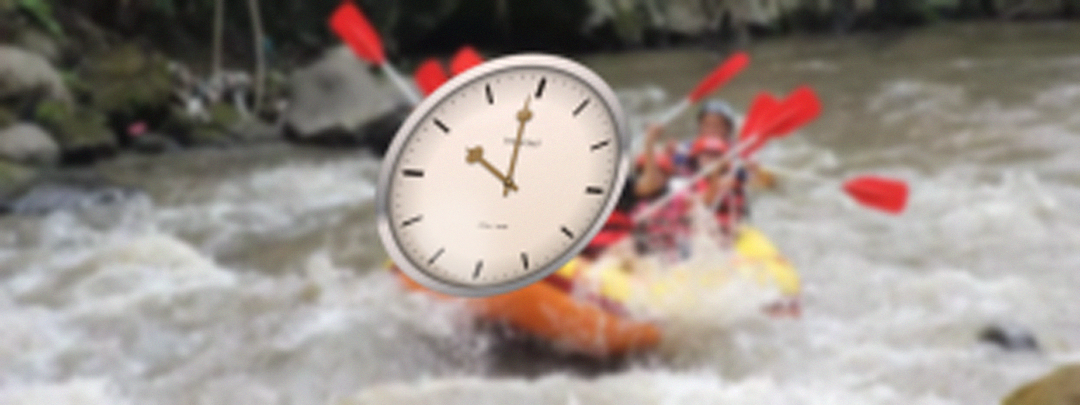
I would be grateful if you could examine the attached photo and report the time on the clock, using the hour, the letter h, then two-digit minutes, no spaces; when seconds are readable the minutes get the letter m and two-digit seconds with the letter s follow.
9h59
